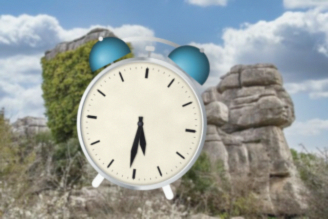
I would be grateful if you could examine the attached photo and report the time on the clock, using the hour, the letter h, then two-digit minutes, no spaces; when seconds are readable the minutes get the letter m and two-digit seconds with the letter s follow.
5h31
